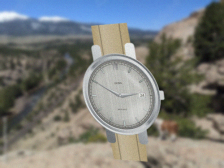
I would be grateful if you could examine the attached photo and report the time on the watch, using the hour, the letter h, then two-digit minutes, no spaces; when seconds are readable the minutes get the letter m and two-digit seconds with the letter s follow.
2h50
